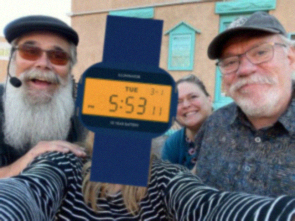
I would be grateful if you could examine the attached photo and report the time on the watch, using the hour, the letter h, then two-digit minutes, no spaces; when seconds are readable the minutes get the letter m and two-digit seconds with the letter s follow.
5h53m11s
